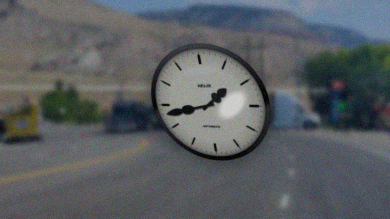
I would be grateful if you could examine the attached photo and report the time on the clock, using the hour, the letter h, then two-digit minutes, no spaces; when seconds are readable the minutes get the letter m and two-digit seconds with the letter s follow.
1h43
